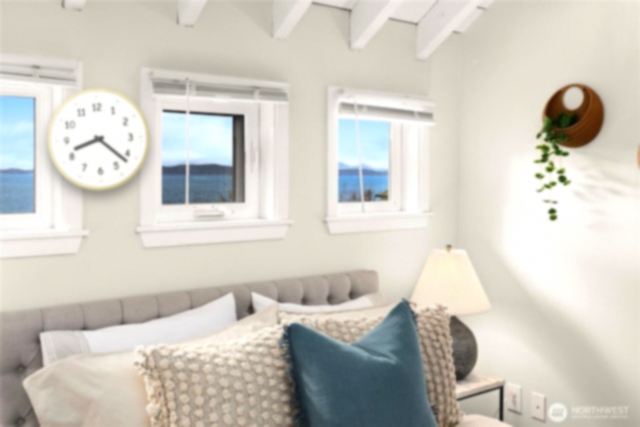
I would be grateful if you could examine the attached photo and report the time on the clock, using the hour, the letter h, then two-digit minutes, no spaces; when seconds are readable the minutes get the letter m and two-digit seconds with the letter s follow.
8h22
